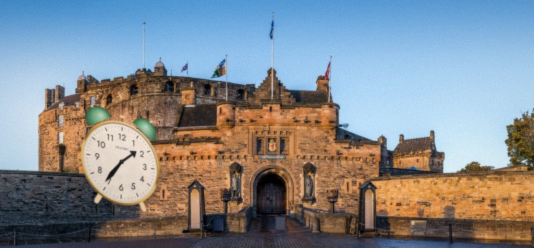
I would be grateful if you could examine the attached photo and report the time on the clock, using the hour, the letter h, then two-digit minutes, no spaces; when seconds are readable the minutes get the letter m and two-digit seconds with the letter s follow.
1h36
